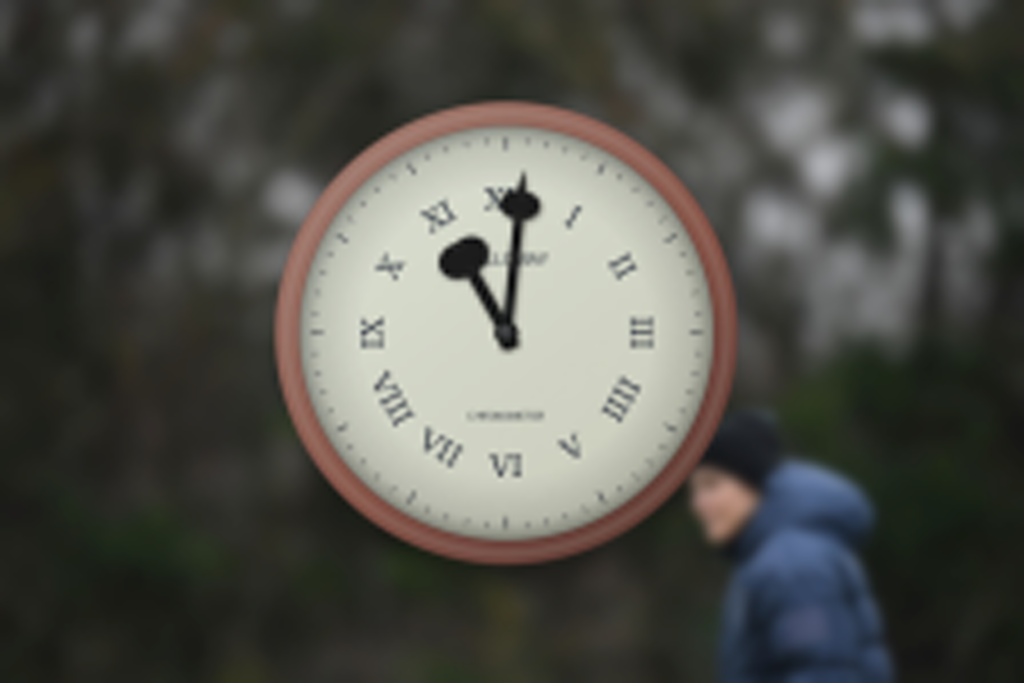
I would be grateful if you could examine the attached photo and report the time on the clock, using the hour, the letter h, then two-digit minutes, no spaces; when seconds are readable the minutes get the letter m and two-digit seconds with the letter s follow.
11h01
